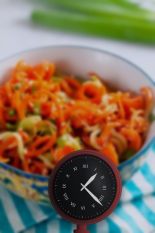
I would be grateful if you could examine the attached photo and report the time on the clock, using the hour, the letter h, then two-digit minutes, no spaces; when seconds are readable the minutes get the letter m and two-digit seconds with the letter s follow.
1h22
